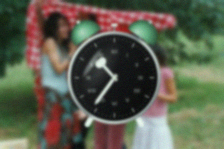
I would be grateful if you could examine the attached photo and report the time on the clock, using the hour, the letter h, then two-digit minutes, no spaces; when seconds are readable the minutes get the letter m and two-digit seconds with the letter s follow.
10h36
